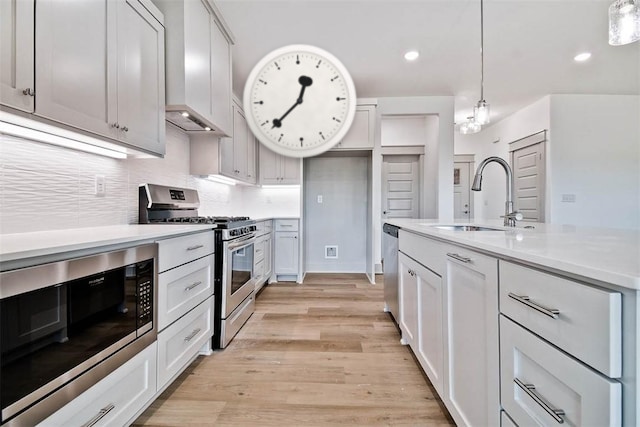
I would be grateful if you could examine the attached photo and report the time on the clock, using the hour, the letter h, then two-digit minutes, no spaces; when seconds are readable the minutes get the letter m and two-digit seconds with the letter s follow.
12h38
